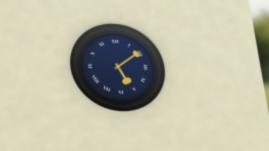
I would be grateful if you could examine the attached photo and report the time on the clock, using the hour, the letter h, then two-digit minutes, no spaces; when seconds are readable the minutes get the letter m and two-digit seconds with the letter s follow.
5h09
